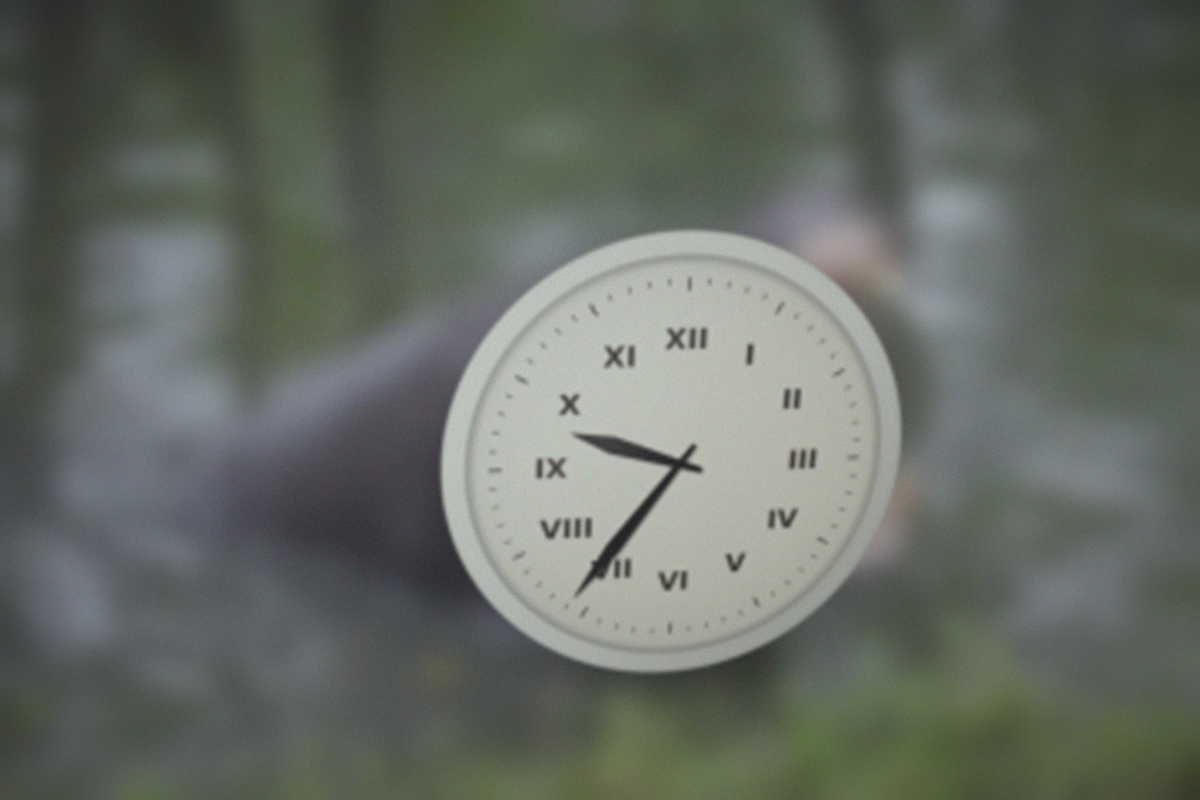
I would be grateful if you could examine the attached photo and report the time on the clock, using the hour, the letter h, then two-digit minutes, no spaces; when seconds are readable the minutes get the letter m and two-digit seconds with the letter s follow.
9h36
